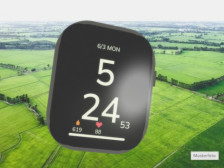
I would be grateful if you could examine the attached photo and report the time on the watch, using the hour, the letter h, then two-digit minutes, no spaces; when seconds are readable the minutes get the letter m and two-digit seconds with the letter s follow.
5h24m53s
